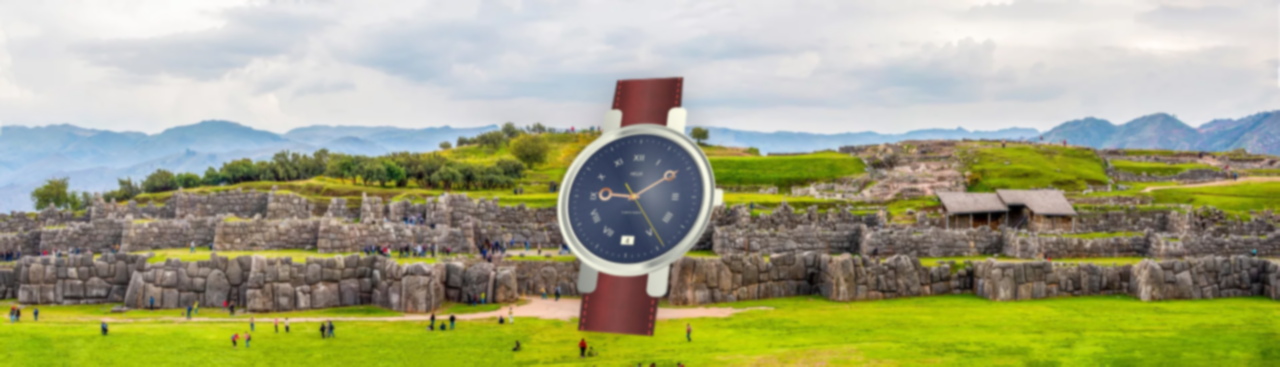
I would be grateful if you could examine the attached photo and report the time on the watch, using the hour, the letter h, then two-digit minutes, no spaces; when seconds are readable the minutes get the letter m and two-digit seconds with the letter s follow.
9h09m24s
